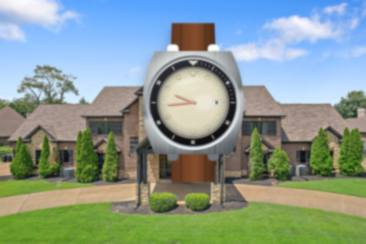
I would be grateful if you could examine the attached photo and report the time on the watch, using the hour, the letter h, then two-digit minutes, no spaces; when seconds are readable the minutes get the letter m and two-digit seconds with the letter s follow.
9h44
